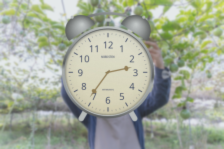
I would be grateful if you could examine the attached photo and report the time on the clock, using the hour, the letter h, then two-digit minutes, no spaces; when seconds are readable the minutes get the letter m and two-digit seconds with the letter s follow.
2h36
